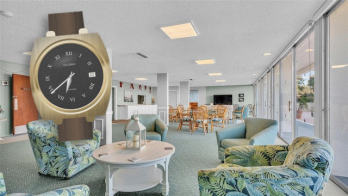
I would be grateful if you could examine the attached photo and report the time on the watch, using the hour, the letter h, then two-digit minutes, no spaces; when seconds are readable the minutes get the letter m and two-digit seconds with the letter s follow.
6h39
